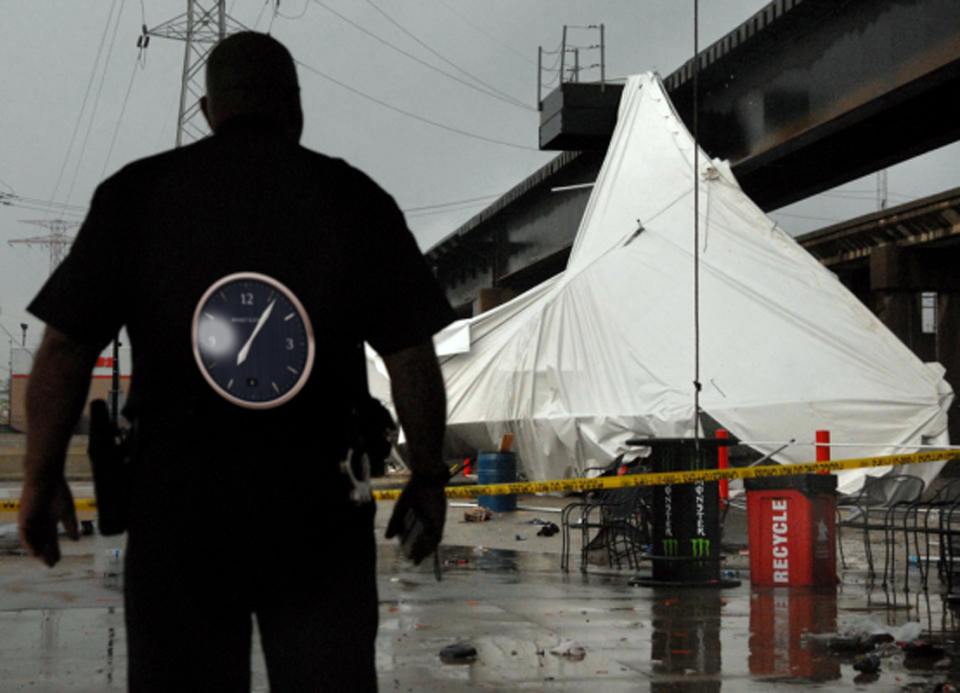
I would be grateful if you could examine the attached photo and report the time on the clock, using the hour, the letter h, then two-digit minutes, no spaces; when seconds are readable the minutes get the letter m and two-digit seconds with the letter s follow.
7h06
